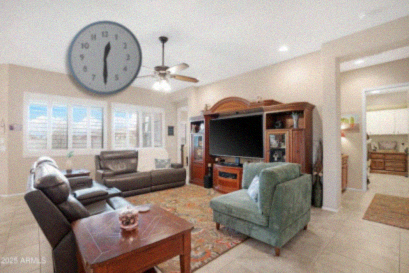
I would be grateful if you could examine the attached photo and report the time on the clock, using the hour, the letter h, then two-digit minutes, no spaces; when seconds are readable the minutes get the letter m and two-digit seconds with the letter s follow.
12h30
